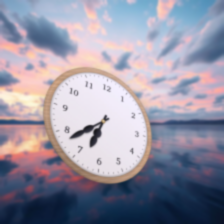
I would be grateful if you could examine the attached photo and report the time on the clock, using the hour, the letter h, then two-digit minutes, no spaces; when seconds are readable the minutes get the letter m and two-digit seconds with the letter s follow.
6h38
